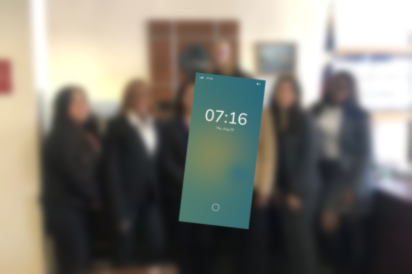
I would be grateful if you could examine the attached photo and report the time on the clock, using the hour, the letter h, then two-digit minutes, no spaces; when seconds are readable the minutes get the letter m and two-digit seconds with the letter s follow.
7h16
